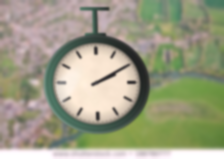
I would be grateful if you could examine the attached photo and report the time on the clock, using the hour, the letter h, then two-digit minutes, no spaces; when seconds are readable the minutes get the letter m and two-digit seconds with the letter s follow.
2h10
